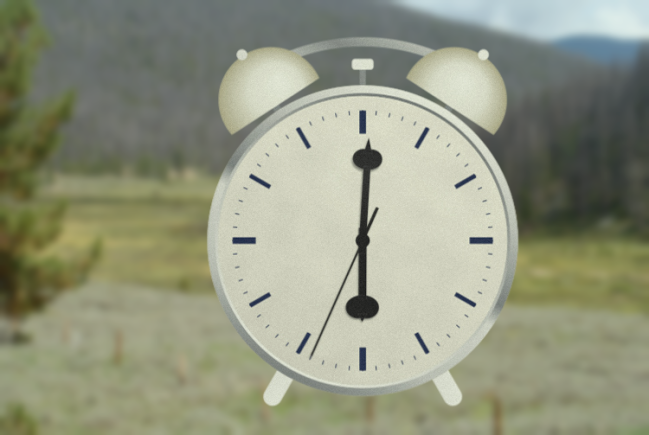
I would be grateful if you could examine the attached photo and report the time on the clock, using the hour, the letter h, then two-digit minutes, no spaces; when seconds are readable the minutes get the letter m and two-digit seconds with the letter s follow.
6h00m34s
